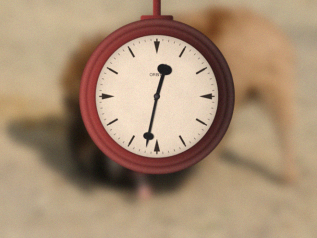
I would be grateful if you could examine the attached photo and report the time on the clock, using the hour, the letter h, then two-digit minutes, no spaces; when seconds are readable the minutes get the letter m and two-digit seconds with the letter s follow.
12h32
